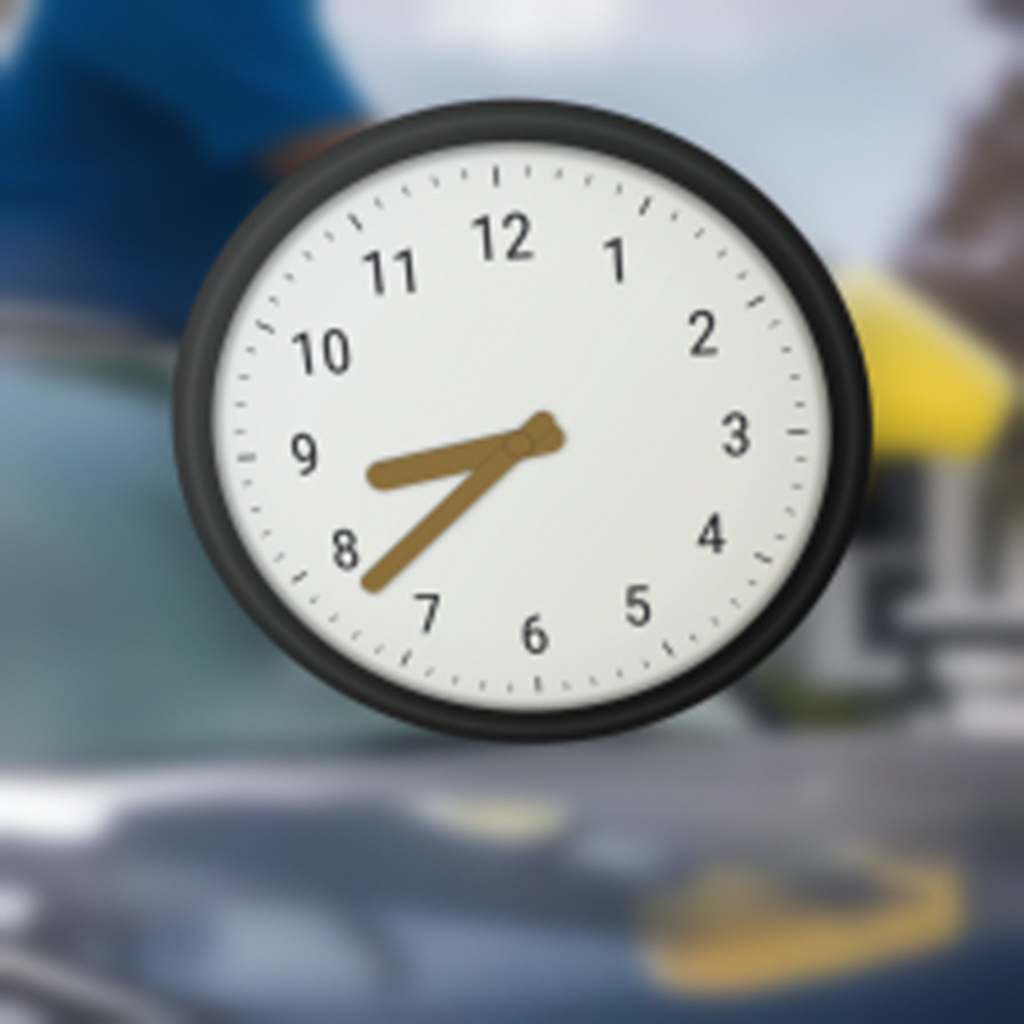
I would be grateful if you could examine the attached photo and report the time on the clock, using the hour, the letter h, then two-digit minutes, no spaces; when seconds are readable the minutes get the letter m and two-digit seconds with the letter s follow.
8h38
